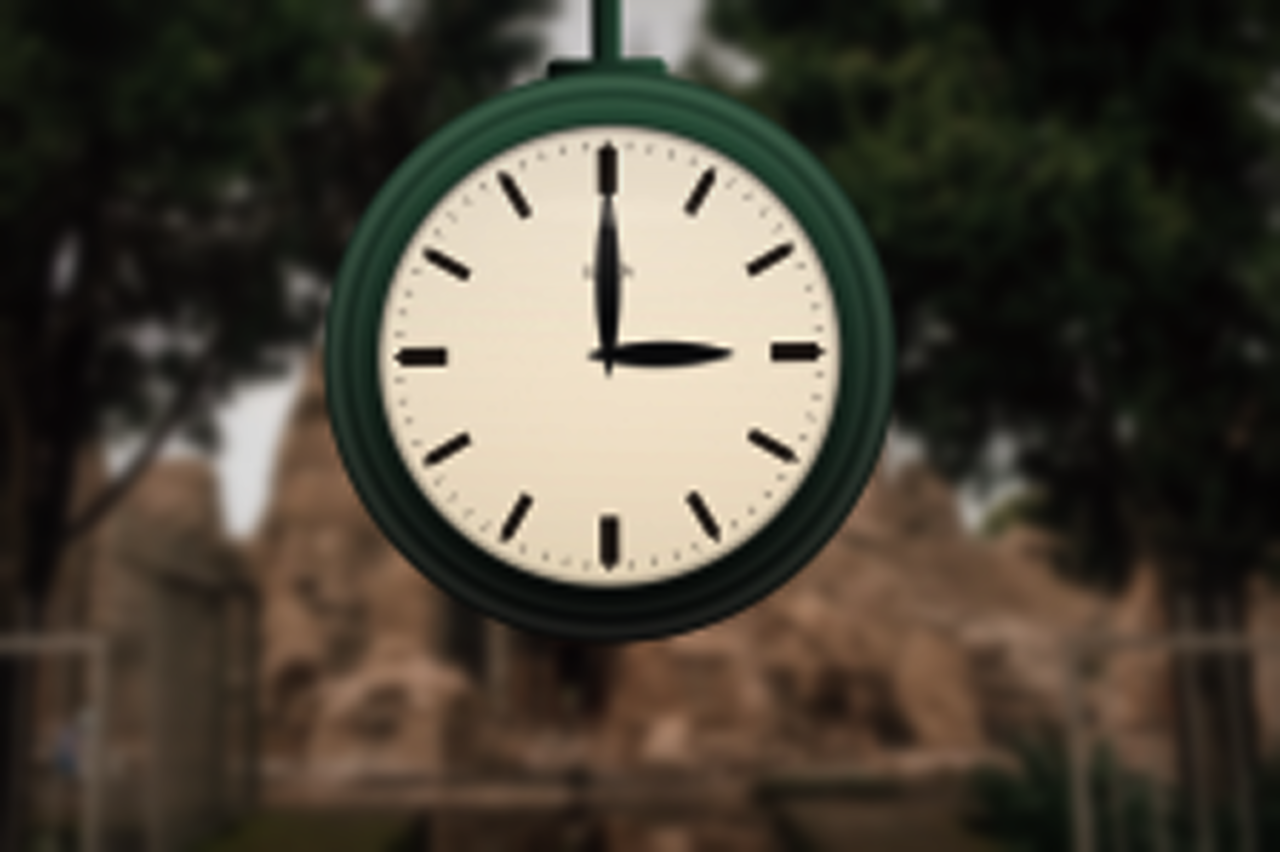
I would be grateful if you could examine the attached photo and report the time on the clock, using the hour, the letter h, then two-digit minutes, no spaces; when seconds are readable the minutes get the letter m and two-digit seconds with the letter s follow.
3h00
